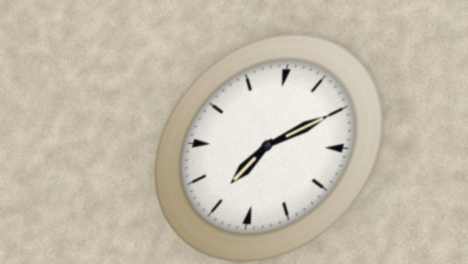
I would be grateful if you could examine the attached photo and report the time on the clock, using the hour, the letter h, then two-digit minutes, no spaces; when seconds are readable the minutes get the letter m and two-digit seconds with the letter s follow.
7h10
